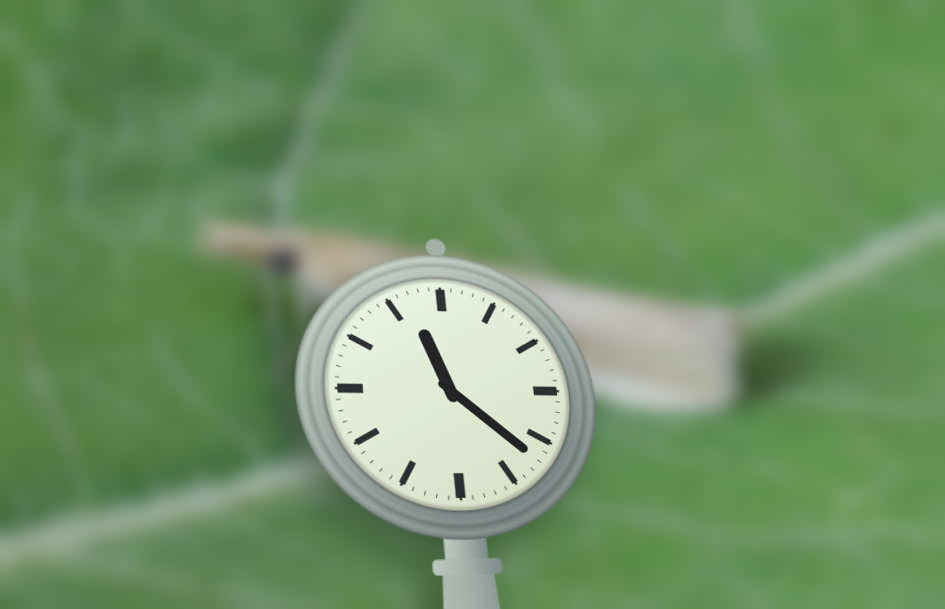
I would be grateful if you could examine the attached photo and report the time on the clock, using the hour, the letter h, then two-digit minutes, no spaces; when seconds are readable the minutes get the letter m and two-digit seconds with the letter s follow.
11h22
